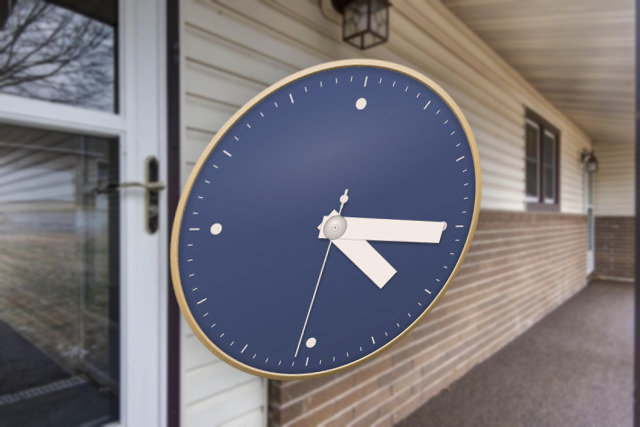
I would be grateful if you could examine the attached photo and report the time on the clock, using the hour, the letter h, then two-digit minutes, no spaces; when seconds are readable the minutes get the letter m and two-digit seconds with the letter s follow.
4h15m31s
